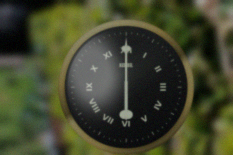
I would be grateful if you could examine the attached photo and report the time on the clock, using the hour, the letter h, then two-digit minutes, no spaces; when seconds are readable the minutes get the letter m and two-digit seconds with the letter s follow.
6h00
